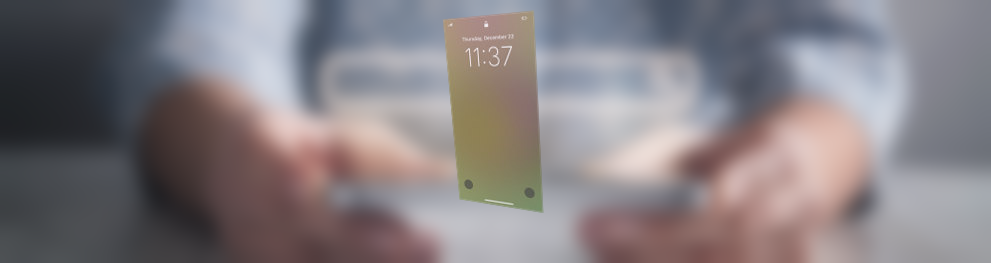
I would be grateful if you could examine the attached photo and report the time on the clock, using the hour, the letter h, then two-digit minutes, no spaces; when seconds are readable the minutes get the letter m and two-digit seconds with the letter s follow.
11h37
